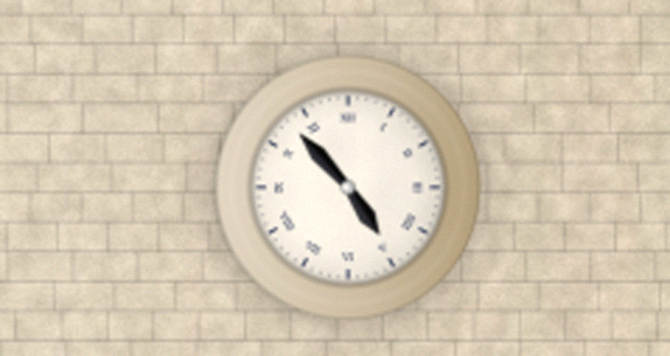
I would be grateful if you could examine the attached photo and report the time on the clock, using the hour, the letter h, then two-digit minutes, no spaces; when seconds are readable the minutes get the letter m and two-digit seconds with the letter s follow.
4h53
